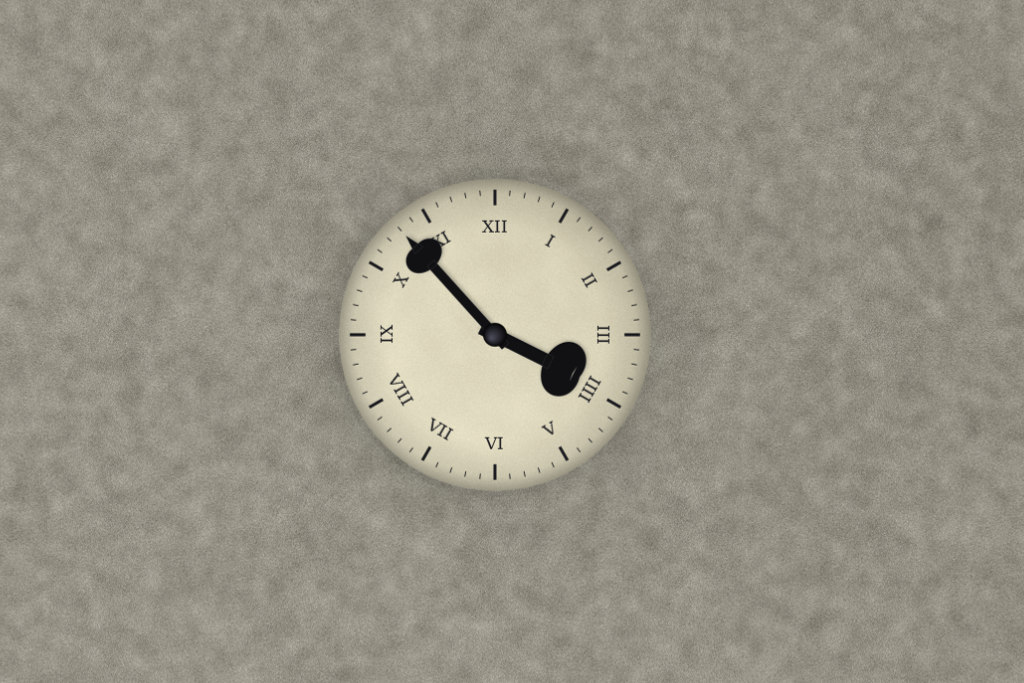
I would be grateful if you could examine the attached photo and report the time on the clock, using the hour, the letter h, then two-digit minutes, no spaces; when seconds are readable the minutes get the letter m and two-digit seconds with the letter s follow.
3h53
